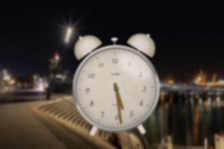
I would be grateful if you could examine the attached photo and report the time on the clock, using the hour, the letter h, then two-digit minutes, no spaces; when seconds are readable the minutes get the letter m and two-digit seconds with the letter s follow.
5h29
